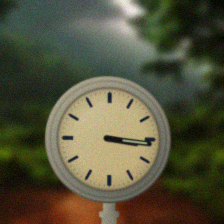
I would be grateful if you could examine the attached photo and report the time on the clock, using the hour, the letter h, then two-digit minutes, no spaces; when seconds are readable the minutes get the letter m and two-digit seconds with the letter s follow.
3h16
